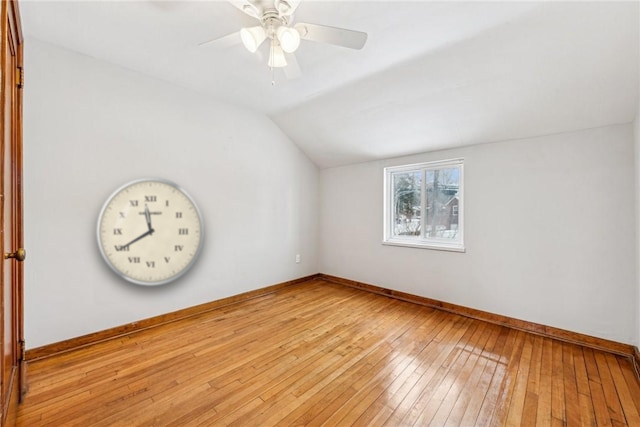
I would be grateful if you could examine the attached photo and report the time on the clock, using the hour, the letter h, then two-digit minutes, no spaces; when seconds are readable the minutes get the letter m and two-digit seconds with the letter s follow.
11h40
